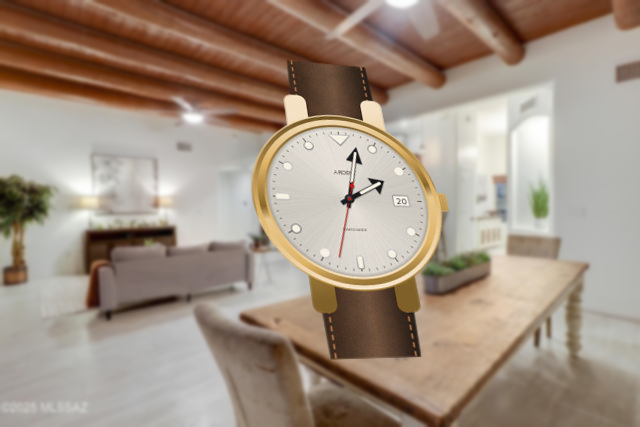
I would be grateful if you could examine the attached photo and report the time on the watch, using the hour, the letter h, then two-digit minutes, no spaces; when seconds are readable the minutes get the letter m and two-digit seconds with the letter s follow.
2h02m33s
